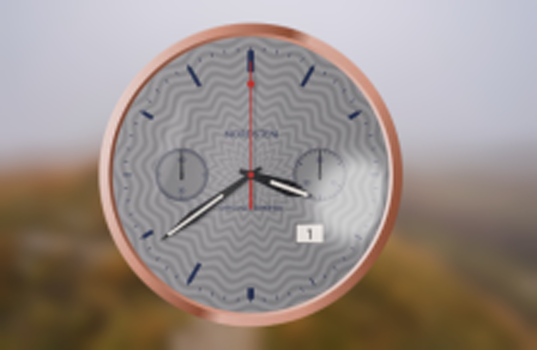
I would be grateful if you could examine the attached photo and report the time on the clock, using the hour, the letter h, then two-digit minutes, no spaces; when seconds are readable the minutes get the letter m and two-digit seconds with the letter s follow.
3h39
